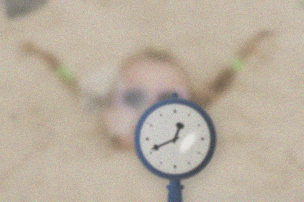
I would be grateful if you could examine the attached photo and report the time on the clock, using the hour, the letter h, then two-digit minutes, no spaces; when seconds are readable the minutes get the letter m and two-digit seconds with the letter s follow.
12h41
